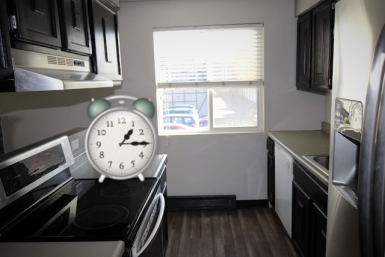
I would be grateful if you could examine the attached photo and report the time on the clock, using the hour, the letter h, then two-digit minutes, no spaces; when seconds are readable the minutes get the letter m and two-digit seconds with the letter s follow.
1h15
